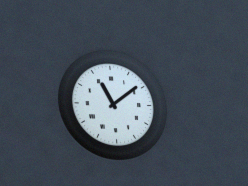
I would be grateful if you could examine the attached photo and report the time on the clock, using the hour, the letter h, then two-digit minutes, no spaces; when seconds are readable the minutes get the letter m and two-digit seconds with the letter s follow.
11h09
